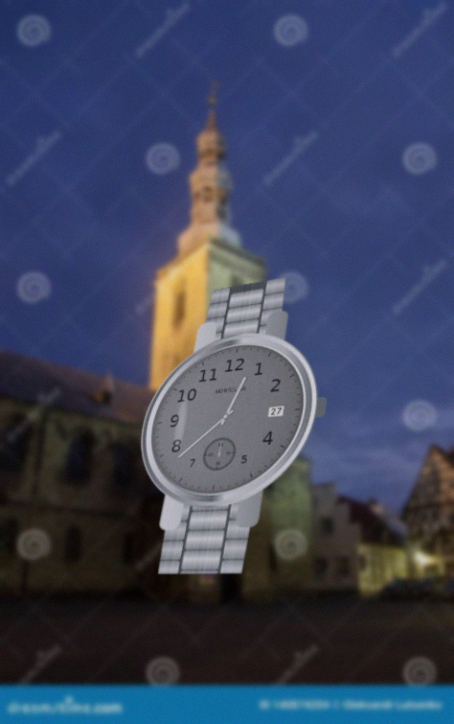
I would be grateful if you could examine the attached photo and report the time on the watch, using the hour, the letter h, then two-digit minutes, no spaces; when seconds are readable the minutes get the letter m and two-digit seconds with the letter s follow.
12h38
